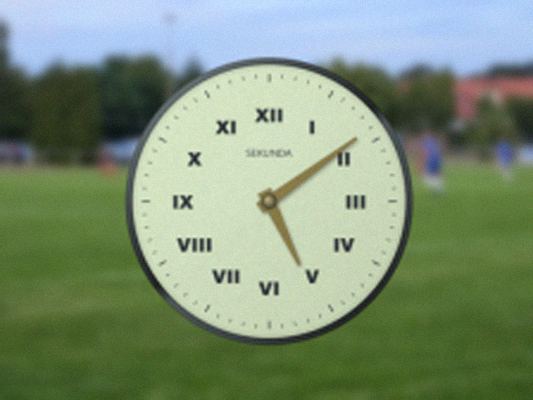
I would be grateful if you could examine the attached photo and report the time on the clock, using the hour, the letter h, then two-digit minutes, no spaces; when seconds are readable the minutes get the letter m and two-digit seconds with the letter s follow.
5h09
